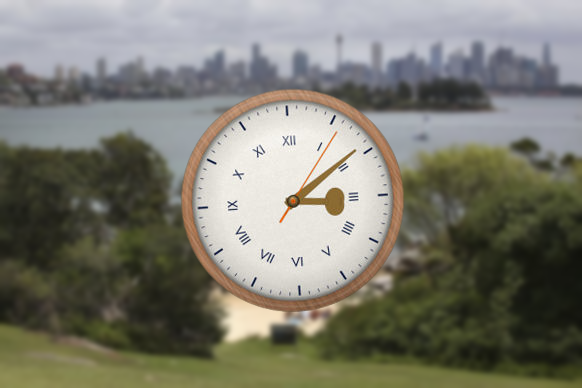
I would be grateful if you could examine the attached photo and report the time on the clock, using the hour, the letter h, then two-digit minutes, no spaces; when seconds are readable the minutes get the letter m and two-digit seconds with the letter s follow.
3h09m06s
